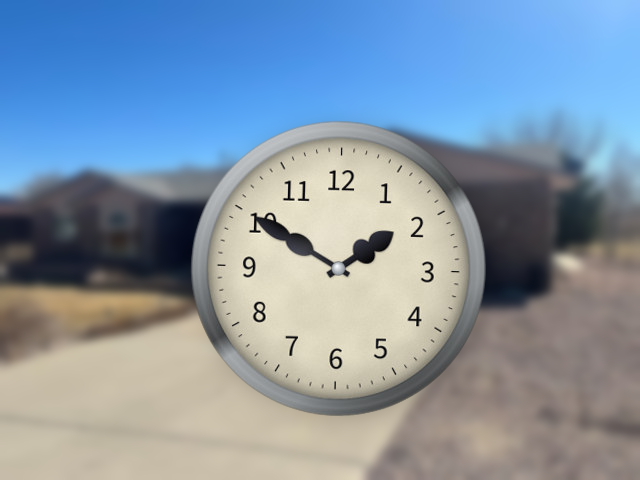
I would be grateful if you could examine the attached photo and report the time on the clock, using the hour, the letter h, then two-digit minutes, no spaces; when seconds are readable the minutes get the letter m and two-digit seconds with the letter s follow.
1h50
